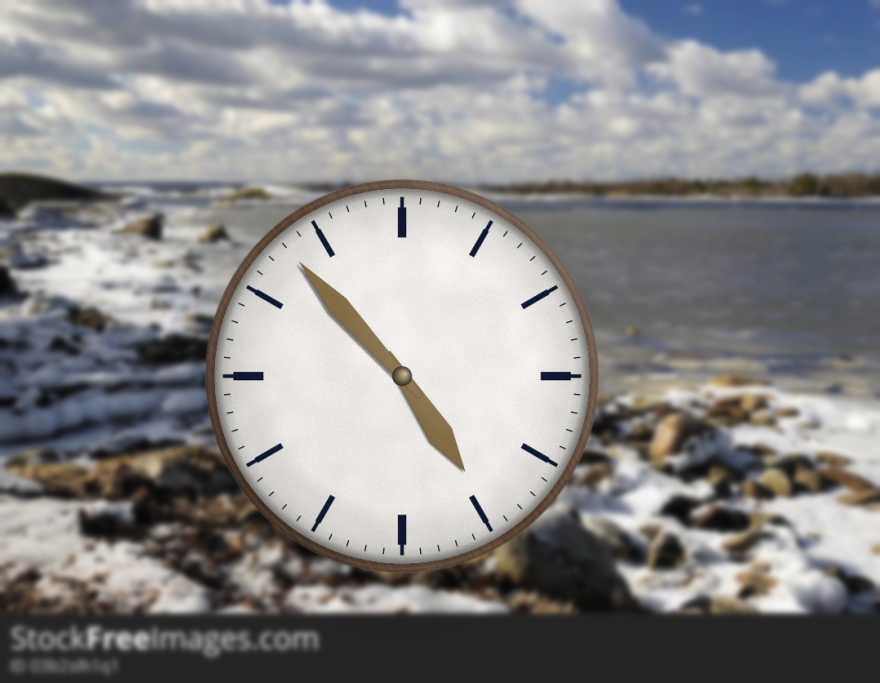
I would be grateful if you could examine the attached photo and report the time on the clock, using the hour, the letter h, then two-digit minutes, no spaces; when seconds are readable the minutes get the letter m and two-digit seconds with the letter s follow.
4h53
